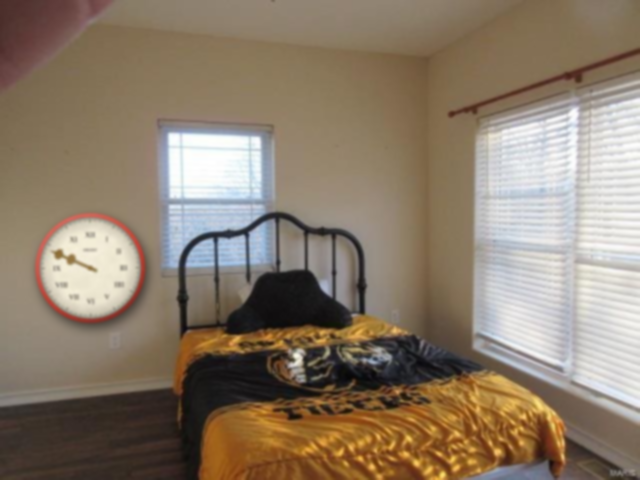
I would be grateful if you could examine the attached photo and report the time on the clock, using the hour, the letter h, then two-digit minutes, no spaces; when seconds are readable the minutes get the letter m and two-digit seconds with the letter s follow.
9h49
